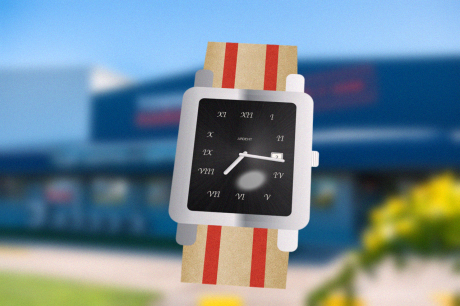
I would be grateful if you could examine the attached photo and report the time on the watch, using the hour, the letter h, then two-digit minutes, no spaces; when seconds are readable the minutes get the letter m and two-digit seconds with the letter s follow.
7h16
